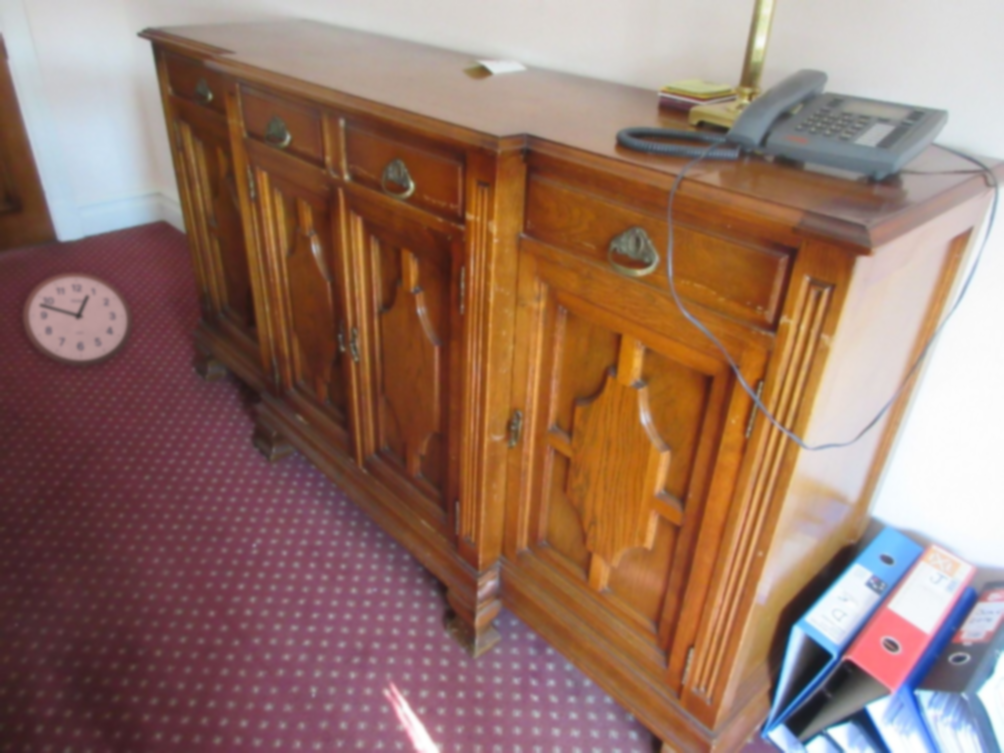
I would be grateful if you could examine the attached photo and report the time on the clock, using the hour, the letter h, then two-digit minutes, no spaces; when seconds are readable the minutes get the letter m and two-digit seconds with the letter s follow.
12h48
